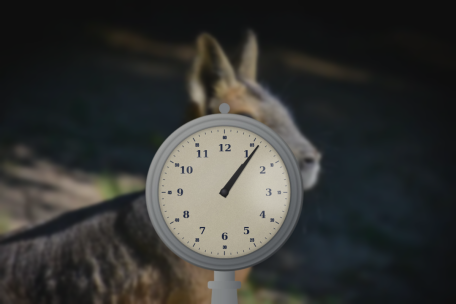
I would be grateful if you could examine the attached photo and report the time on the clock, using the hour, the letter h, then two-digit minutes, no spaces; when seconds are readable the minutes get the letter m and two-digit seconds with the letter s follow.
1h06
